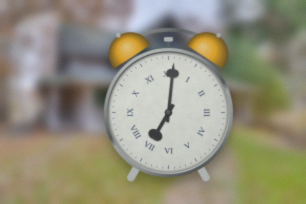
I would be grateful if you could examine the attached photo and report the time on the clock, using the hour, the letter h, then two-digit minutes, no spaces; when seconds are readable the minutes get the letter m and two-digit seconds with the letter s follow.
7h01
